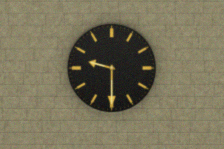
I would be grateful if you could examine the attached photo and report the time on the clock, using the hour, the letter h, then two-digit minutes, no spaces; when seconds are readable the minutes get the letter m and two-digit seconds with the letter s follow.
9h30
